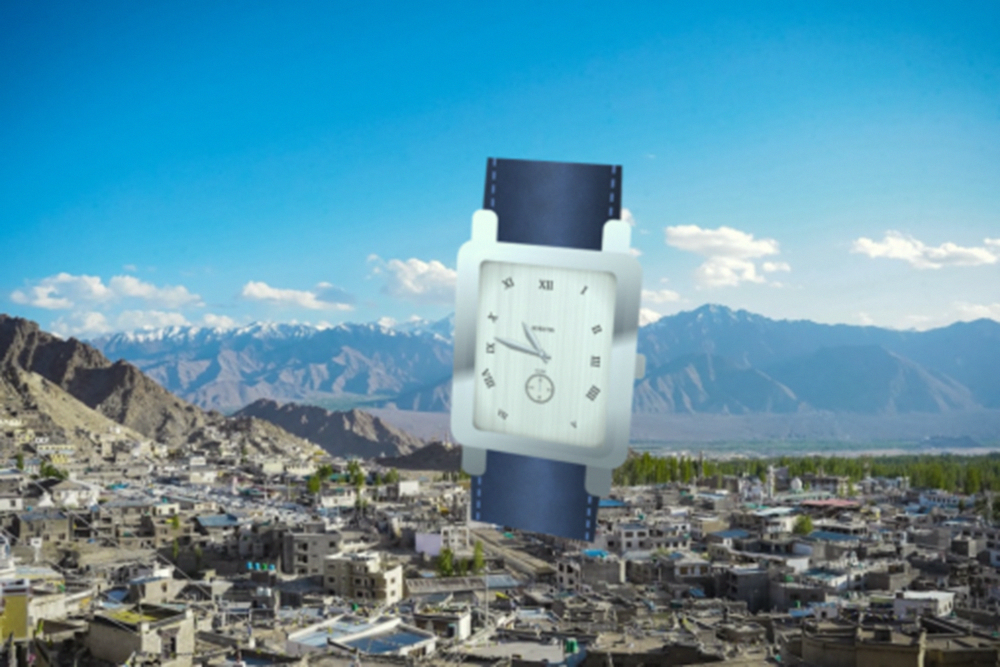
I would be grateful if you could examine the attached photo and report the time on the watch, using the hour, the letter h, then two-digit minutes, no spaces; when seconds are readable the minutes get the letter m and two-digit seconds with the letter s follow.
10h47
